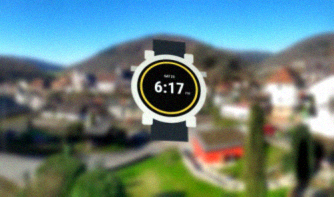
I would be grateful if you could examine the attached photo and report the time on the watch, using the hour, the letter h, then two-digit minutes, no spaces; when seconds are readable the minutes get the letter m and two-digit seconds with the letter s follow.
6h17
